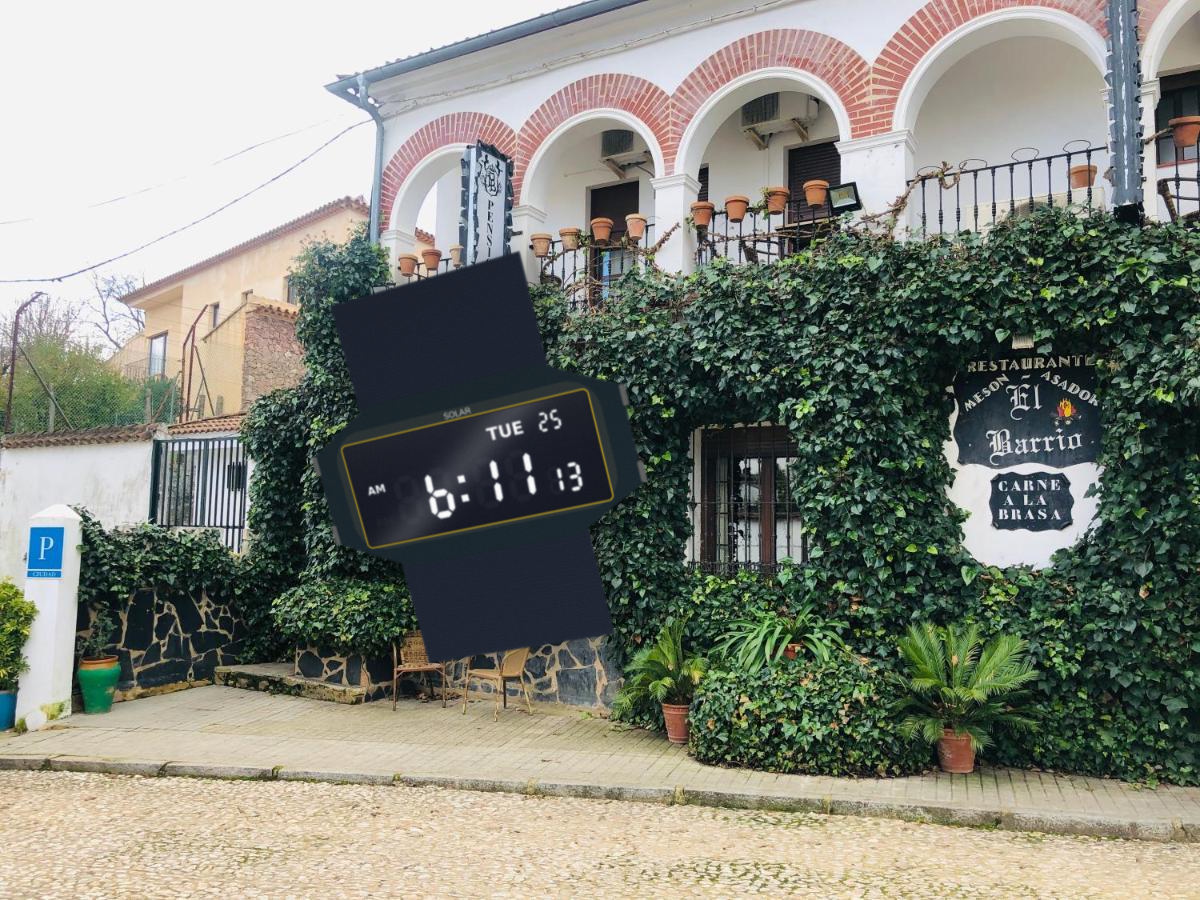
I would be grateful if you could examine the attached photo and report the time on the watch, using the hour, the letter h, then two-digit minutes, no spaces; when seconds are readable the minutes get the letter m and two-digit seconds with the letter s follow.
6h11m13s
